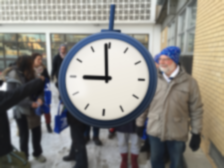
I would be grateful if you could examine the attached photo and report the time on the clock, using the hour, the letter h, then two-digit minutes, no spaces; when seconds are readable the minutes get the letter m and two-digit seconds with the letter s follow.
8h59
